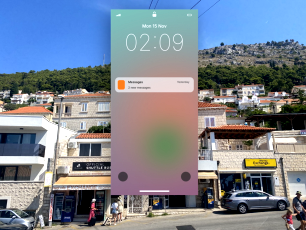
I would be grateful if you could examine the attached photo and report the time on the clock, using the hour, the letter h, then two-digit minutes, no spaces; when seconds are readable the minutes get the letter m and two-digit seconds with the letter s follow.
2h09
